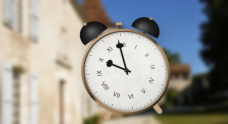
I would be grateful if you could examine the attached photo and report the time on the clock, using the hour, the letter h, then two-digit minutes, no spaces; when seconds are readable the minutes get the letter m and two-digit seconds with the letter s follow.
9h59
